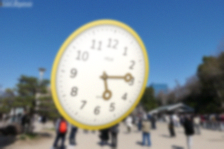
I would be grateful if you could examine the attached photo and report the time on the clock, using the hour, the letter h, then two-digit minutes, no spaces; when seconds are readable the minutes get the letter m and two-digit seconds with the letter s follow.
5h14
